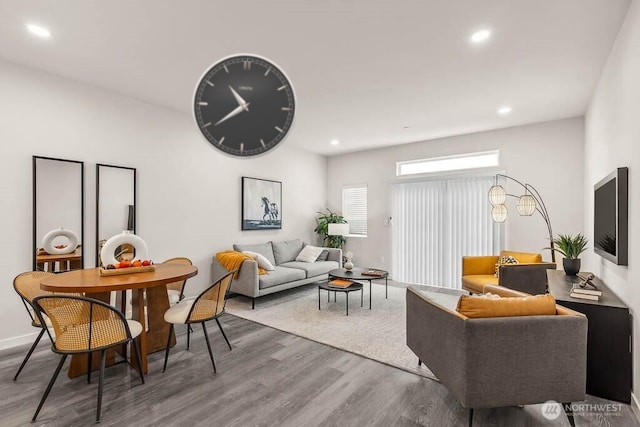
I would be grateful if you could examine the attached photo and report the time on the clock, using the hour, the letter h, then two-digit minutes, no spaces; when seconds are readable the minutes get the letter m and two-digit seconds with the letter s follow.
10h39
